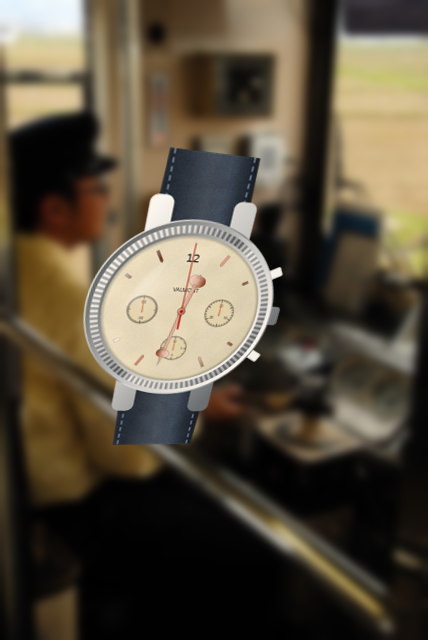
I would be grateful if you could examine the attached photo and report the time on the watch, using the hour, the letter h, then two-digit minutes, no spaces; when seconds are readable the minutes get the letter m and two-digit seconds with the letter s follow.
12h32
